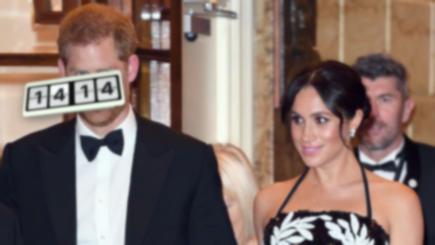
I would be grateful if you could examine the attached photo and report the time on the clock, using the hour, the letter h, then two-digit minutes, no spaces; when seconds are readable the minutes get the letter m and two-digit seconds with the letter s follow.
14h14
